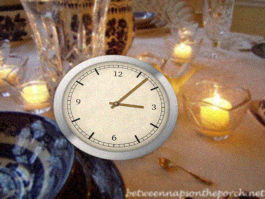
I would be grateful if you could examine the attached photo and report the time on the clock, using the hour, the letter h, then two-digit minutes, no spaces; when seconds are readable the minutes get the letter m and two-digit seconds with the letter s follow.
3h07
